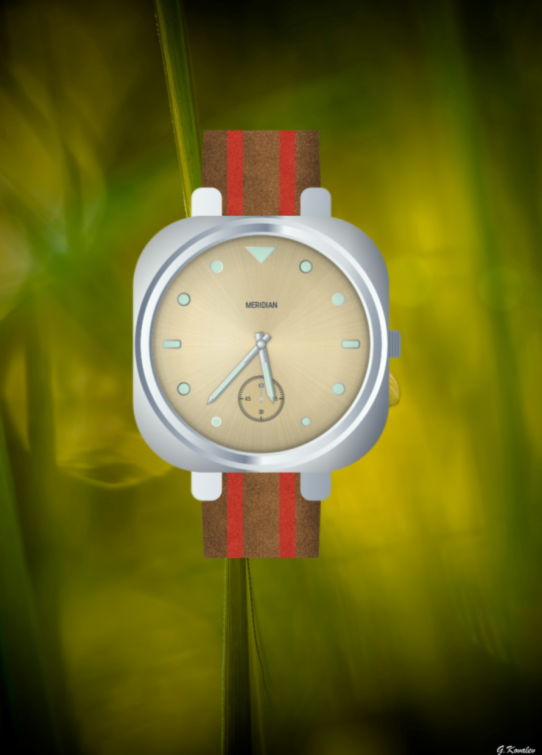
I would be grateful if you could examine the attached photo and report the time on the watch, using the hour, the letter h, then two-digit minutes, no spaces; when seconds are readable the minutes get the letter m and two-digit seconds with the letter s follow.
5h37
